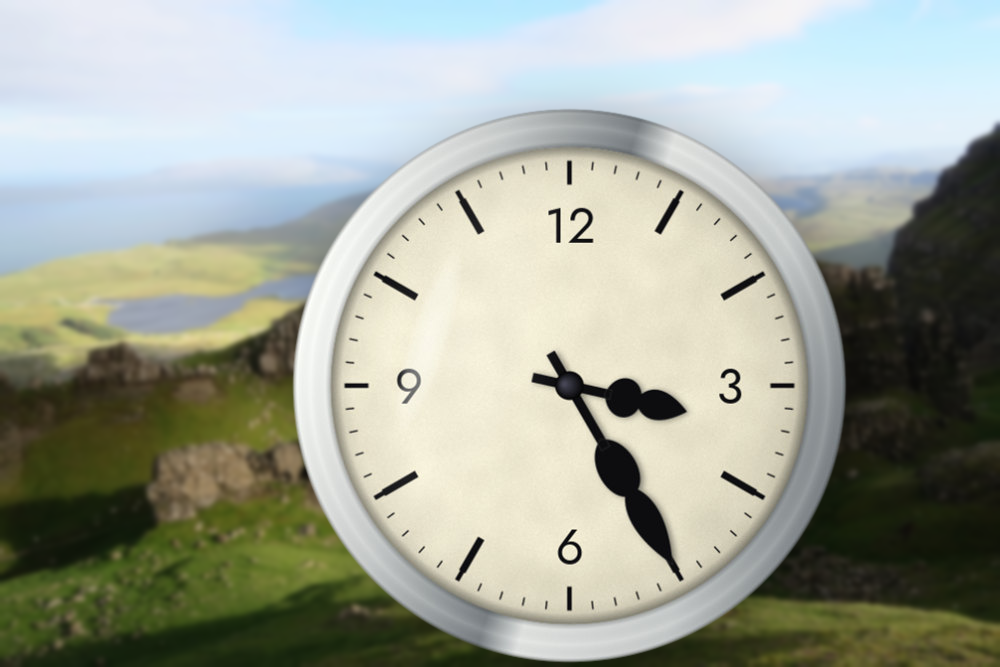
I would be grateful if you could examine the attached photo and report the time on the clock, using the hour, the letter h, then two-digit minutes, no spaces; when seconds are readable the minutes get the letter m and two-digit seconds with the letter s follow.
3h25
